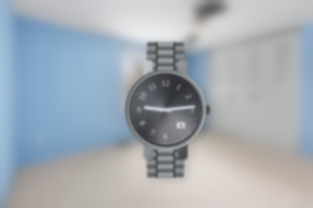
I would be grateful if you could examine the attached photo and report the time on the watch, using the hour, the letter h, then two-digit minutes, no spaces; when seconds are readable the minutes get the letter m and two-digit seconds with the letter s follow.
9h14
